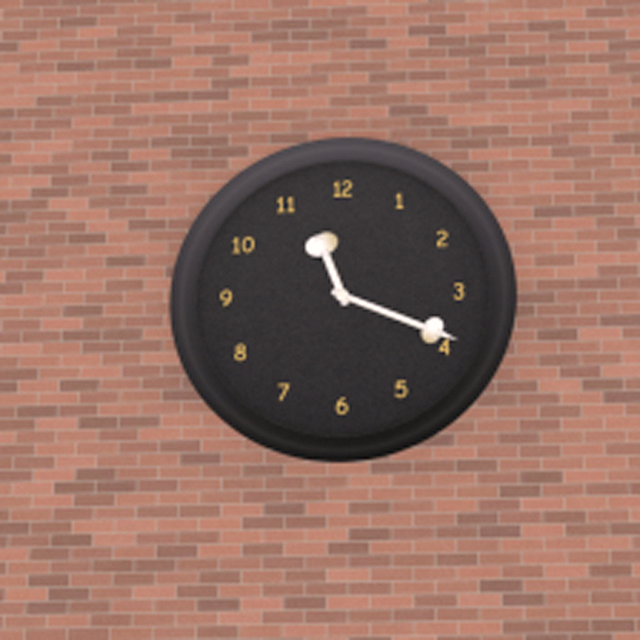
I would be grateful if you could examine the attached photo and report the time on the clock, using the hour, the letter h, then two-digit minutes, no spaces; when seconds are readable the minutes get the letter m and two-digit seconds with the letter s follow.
11h19
